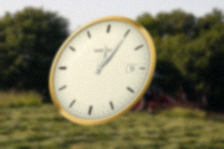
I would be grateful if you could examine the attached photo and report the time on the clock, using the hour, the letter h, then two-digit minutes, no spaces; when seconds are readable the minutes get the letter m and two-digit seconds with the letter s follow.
12h05
